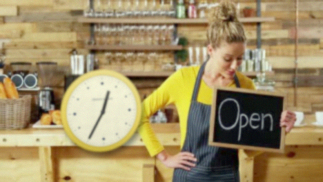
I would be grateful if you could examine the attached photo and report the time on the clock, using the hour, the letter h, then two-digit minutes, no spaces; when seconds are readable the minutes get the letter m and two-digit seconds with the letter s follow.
12h35
